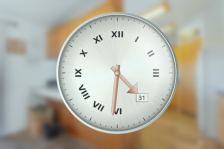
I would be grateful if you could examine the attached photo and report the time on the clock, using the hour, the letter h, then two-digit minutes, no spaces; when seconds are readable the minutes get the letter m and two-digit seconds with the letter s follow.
4h31
